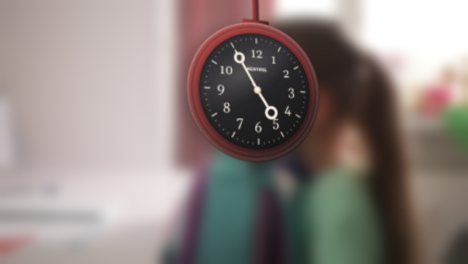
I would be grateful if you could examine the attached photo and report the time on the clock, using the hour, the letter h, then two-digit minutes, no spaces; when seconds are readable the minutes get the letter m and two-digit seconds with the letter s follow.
4h55
